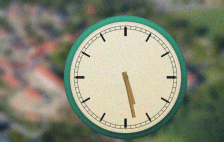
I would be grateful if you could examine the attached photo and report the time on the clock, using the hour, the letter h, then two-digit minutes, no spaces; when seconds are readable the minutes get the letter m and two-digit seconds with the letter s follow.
5h28
